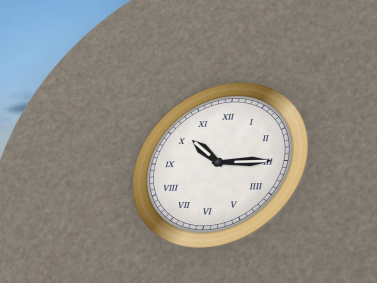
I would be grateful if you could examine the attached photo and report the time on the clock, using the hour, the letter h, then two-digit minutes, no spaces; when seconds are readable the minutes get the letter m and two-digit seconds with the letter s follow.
10h15
